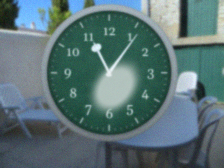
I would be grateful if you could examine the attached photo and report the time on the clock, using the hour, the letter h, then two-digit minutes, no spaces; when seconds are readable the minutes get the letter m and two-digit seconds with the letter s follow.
11h06
